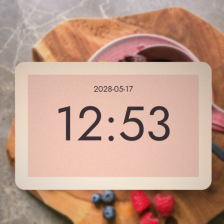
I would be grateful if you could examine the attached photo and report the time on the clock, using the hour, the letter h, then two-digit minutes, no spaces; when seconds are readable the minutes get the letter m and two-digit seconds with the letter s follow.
12h53
